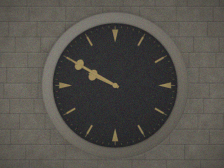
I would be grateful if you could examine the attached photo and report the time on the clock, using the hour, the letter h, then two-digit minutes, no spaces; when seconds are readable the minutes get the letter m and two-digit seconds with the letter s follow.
9h50
